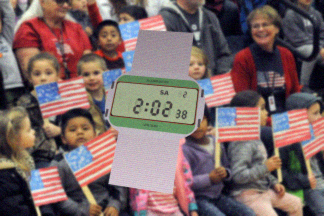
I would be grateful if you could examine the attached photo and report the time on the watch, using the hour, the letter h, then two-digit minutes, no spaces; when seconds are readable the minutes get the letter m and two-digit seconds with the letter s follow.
2h02m38s
